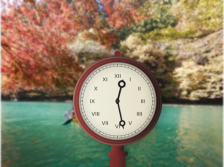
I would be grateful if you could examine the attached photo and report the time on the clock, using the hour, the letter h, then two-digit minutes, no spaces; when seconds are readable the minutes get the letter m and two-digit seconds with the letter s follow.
12h28
